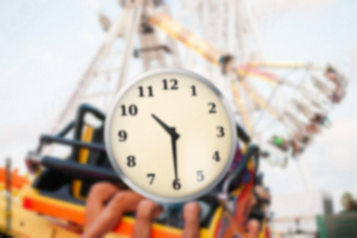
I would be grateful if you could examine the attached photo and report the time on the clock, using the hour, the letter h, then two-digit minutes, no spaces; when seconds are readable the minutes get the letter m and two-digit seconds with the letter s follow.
10h30
